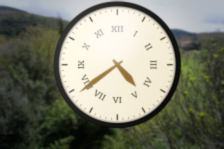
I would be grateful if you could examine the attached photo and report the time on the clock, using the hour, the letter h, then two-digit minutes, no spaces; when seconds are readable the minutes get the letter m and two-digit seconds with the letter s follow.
4h39
